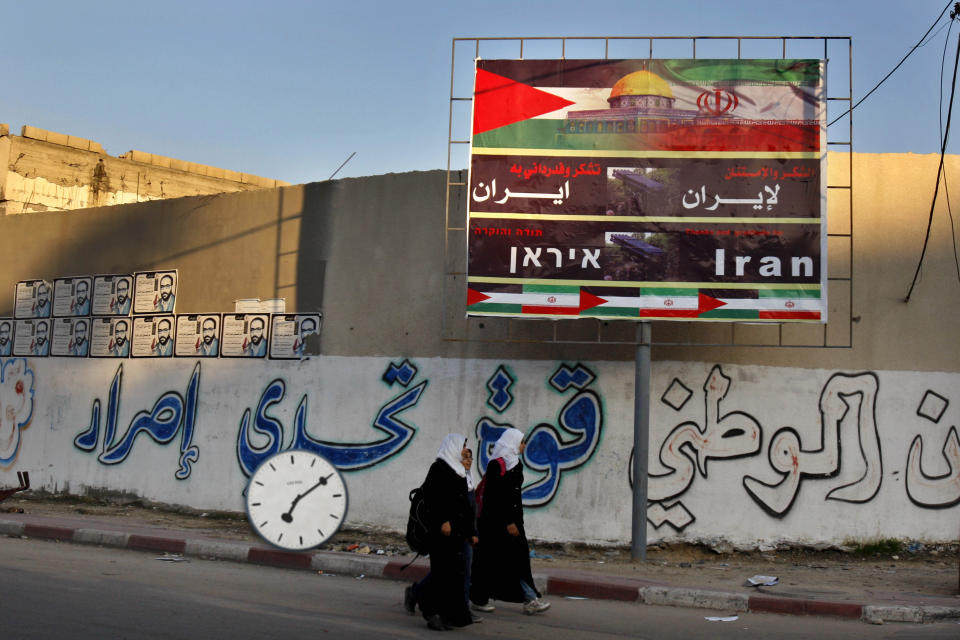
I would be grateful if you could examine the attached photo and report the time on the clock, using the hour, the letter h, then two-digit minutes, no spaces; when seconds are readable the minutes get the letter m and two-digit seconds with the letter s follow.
7h10
